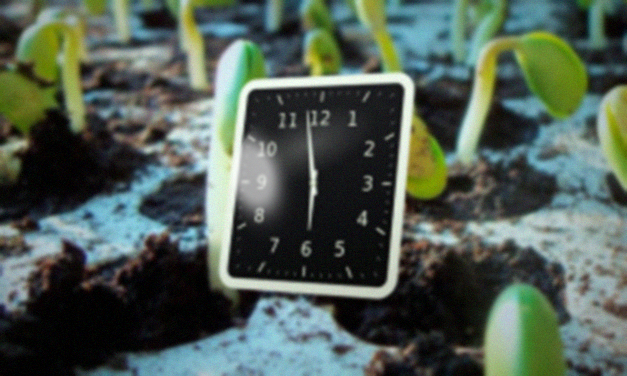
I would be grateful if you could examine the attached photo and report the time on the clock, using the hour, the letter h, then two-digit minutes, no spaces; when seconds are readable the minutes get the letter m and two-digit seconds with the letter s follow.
5h58
